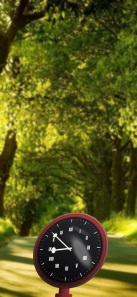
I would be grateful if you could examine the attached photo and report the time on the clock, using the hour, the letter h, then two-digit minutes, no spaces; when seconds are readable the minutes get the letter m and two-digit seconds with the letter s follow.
8h52
